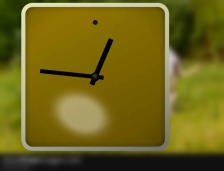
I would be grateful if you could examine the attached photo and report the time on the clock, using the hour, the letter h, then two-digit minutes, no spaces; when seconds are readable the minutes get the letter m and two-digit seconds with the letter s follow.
12h46
